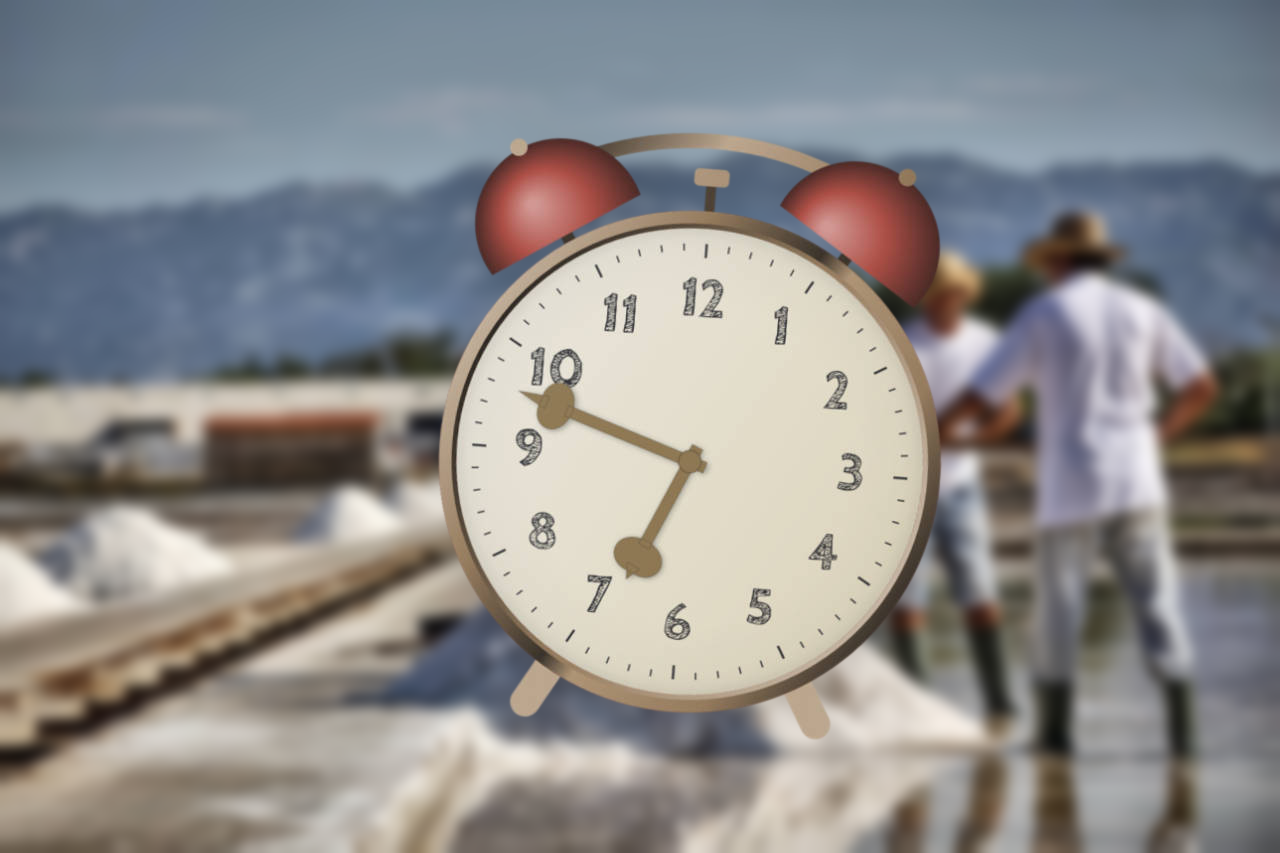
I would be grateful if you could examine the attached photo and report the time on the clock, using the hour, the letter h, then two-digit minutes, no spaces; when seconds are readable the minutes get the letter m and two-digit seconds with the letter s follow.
6h48
